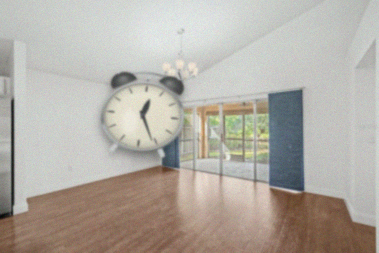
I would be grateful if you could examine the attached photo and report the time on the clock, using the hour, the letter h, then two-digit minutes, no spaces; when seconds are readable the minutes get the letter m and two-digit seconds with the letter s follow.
12h26
